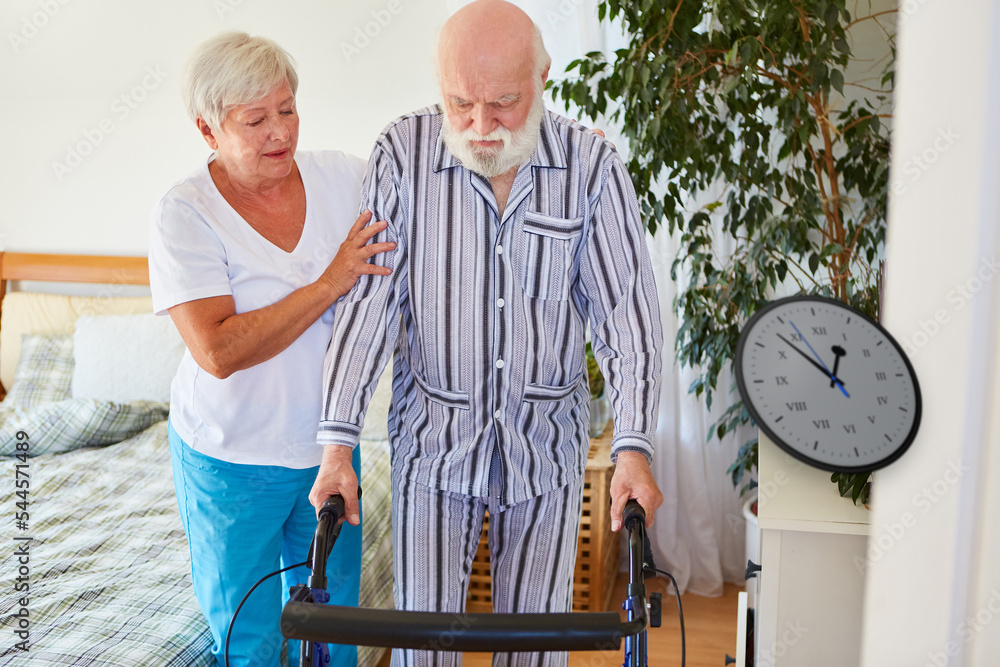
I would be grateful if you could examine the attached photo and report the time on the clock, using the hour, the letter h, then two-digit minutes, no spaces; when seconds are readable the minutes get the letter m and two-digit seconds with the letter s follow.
12h52m56s
